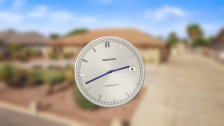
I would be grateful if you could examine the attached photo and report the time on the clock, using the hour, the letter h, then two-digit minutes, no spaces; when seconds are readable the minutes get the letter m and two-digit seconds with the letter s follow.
2h42
